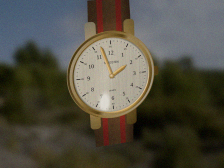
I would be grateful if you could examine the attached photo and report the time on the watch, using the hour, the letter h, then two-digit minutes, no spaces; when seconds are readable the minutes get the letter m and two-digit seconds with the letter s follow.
1h57
